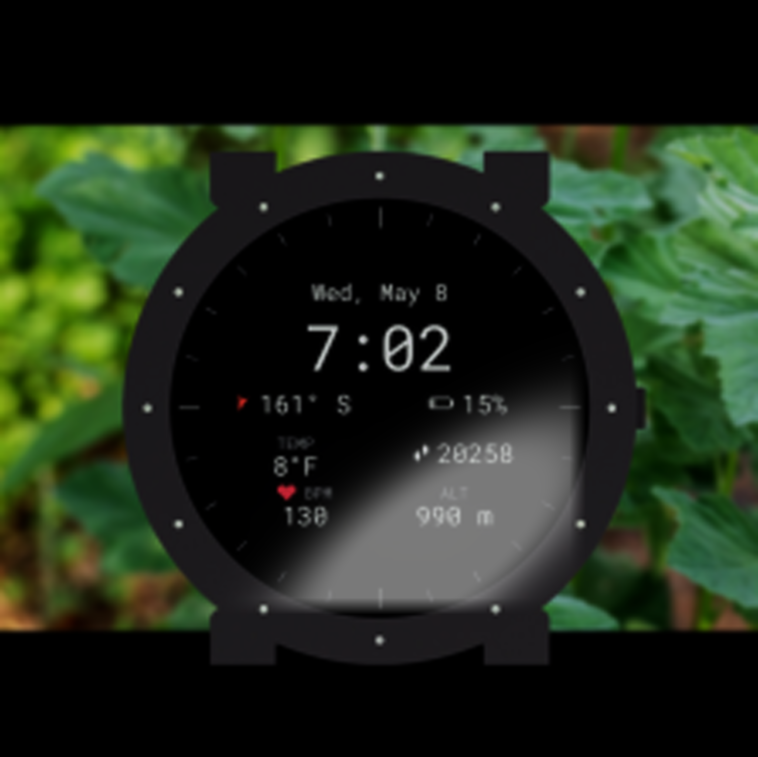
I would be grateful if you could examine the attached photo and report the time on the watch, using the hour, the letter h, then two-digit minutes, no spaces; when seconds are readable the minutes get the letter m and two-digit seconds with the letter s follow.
7h02
